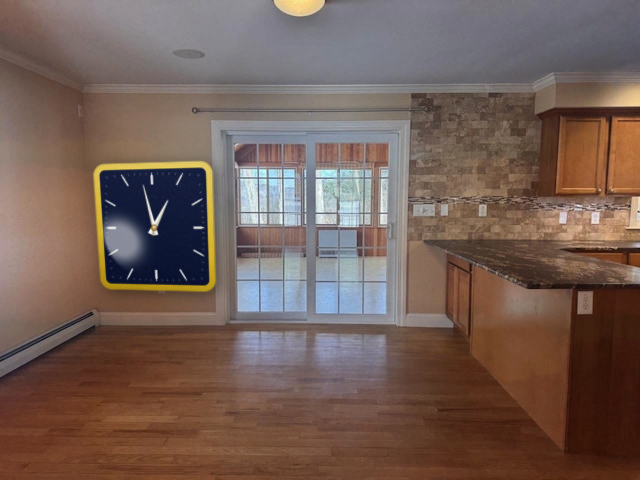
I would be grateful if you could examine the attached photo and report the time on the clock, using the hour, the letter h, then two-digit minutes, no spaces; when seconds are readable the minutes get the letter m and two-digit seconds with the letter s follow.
12h58
